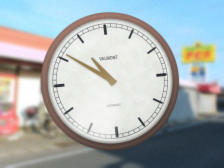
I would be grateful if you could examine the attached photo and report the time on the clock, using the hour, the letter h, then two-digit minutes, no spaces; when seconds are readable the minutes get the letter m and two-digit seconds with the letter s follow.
10h51
